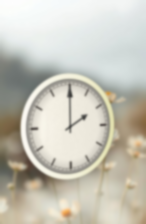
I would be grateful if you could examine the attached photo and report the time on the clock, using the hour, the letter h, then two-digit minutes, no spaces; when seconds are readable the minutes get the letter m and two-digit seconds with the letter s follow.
2h00
